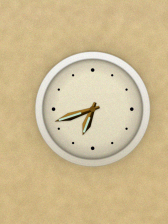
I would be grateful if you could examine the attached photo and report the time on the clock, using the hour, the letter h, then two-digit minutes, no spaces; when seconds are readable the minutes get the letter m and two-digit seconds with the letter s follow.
6h42
